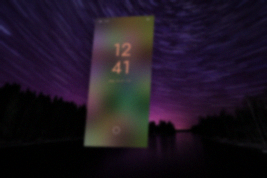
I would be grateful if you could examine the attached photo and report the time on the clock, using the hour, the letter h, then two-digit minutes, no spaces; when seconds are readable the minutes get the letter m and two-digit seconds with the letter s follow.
12h41
